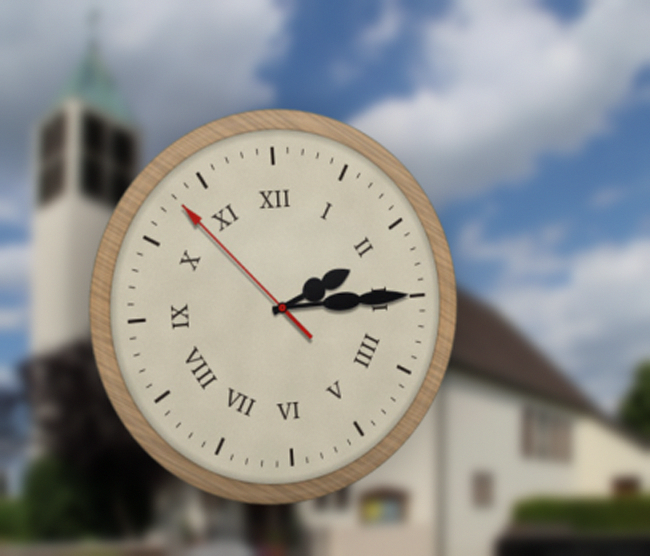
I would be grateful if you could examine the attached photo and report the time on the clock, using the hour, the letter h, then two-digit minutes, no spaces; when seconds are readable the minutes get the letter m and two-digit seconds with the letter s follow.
2h14m53s
